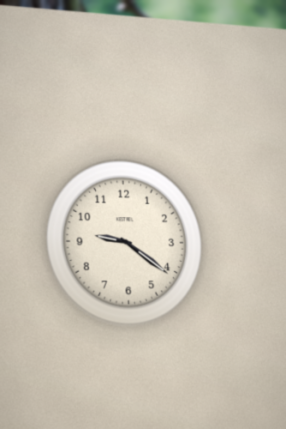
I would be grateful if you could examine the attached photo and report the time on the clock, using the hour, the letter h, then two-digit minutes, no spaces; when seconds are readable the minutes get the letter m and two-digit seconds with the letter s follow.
9h21
